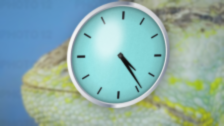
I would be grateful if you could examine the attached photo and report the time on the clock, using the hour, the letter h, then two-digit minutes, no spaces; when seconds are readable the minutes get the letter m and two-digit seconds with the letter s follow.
4h24
